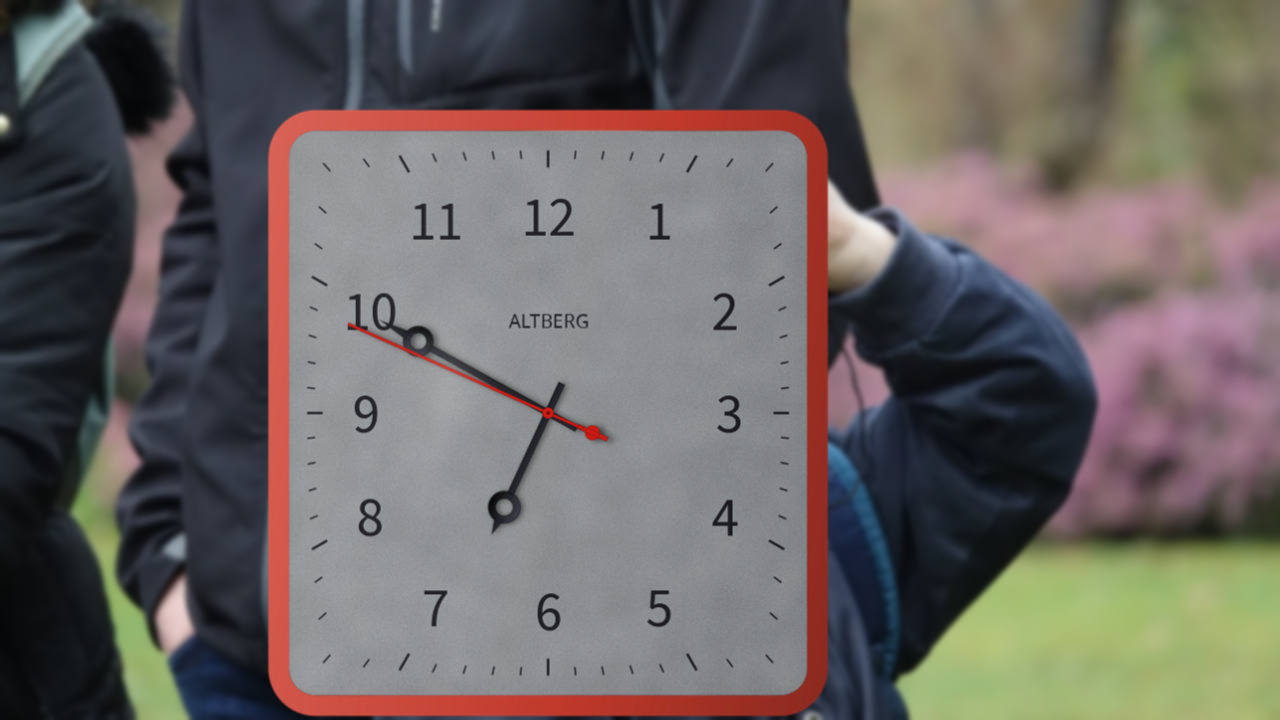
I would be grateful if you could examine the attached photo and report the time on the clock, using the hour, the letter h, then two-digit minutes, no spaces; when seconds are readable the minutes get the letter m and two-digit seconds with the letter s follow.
6h49m49s
